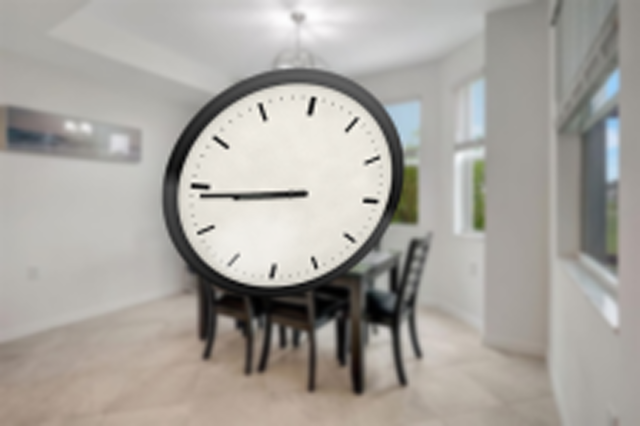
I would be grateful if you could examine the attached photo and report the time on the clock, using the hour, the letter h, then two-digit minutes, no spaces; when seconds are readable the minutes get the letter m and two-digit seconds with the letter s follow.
8h44
